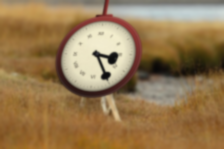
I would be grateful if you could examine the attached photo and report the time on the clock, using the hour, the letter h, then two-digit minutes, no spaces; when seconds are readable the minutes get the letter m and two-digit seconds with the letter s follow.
3h25
